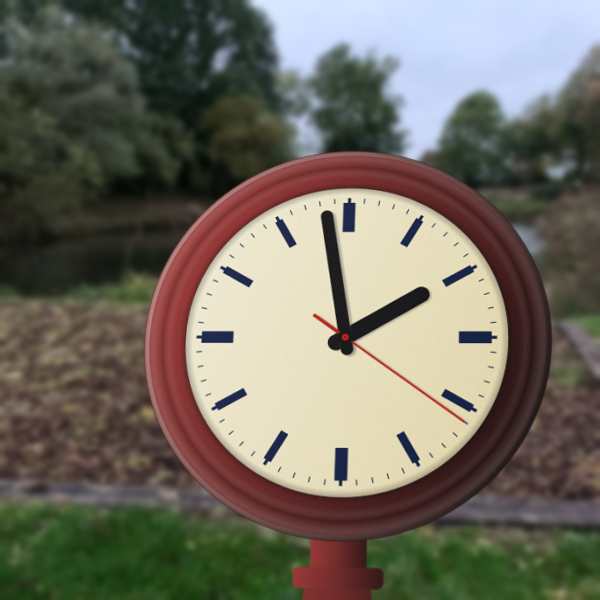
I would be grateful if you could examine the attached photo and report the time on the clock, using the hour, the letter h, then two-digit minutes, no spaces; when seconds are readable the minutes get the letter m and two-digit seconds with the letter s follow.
1h58m21s
